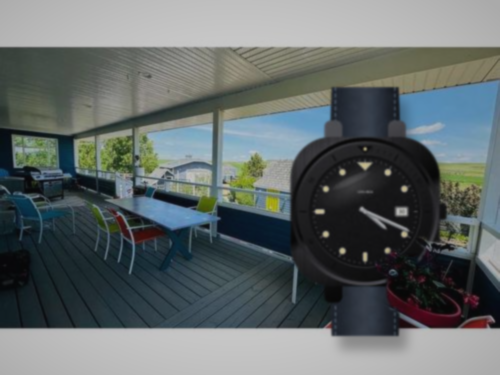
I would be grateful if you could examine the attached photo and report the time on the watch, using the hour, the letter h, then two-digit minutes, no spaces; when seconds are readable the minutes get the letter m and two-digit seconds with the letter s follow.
4h19
